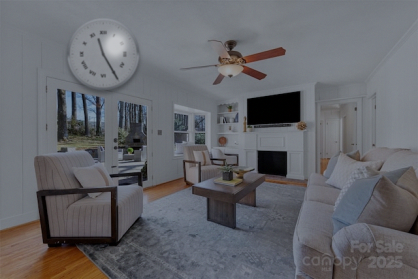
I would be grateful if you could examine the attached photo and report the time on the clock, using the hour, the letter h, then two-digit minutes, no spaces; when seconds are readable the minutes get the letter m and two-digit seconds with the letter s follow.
11h25
